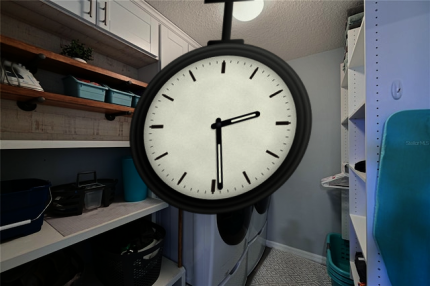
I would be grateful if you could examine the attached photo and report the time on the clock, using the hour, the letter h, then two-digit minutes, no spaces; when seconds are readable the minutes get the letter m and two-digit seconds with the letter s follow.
2h29
